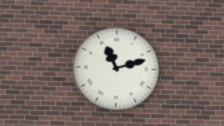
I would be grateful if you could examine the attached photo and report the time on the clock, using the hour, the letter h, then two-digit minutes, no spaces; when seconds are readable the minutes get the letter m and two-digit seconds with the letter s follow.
11h12
